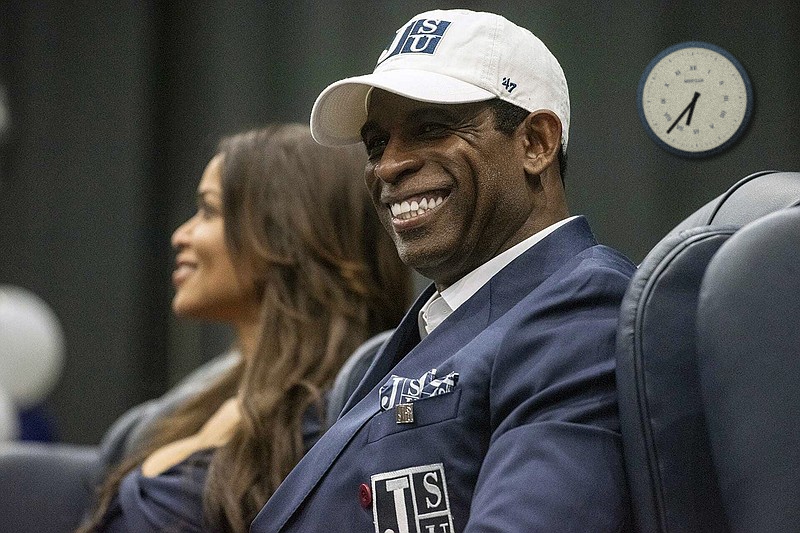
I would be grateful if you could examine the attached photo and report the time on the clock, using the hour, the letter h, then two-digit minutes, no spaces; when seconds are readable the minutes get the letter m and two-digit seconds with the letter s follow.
6h37
